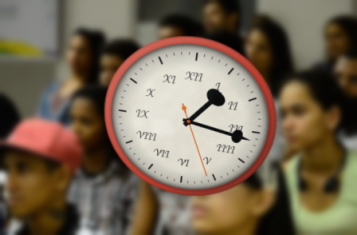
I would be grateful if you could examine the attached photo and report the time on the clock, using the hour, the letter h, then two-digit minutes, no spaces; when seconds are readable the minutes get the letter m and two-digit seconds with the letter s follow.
1h16m26s
